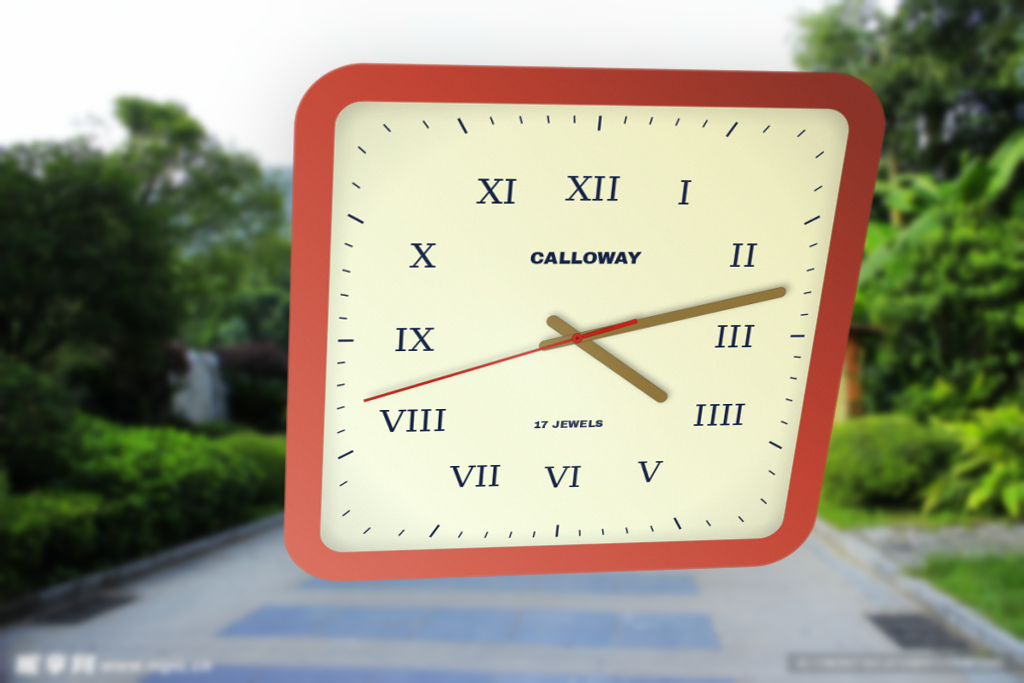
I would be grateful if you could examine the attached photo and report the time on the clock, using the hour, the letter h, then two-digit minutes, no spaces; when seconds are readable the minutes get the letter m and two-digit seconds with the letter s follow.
4h12m42s
